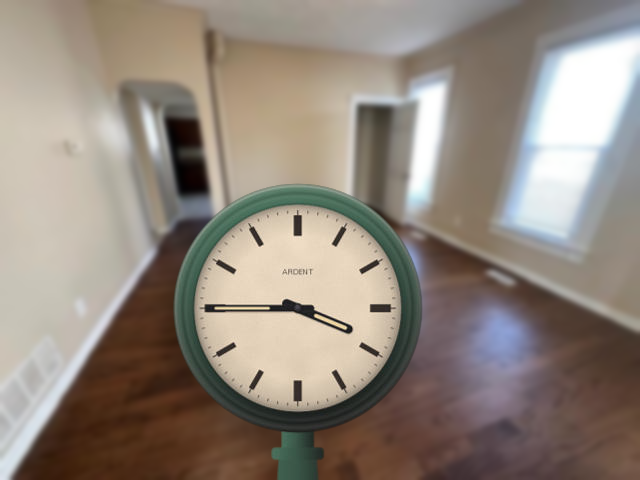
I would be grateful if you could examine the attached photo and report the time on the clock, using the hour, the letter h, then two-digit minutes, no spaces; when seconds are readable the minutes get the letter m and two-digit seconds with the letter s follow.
3h45
